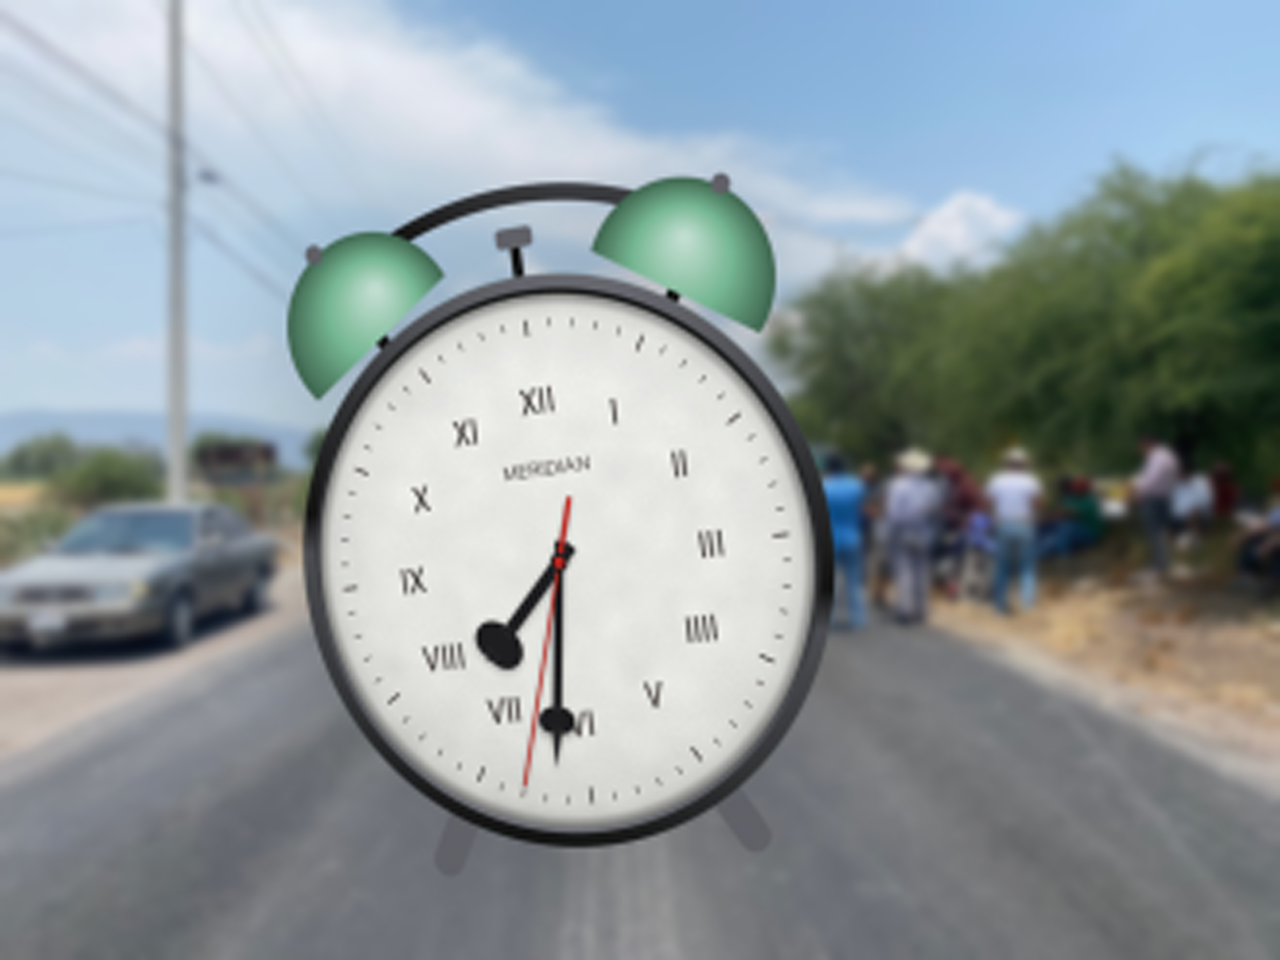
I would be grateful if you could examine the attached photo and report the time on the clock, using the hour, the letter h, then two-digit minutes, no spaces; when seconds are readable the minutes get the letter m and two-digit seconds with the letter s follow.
7h31m33s
